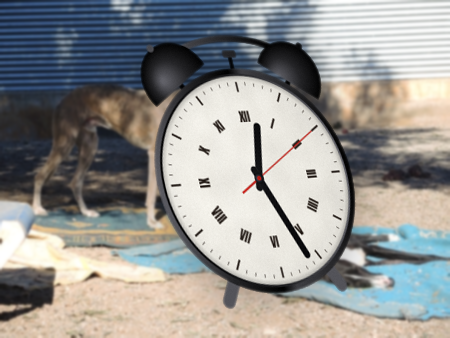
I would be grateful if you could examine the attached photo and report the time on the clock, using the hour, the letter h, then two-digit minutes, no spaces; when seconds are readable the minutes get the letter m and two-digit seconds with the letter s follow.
12h26m10s
